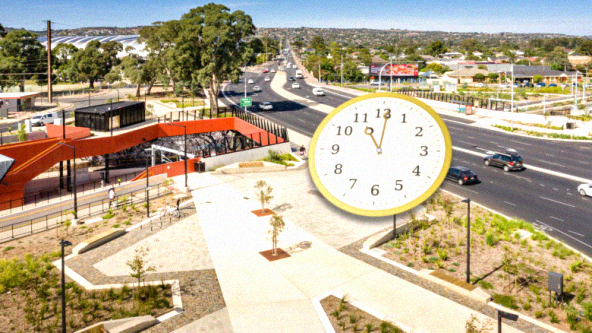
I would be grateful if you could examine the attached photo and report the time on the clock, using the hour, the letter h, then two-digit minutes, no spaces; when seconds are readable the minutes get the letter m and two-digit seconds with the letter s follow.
11h01
